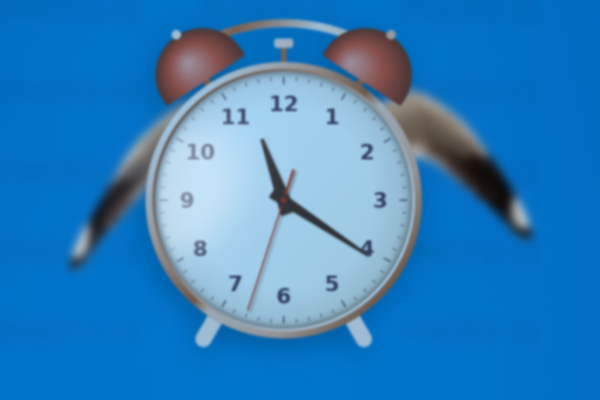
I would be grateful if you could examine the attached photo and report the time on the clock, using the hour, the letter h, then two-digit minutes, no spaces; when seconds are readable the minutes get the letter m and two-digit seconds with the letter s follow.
11h20m33s
